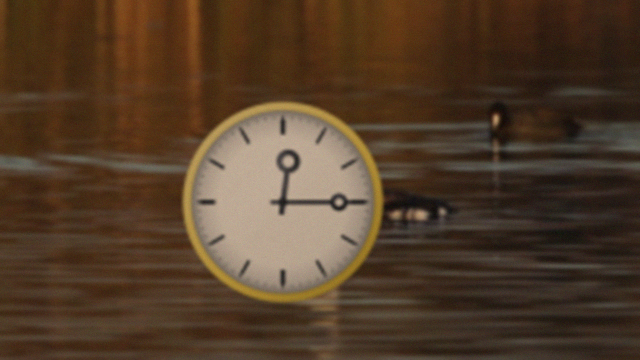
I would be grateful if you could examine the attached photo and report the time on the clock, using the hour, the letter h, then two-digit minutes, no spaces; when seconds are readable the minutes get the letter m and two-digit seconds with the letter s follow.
12h15
